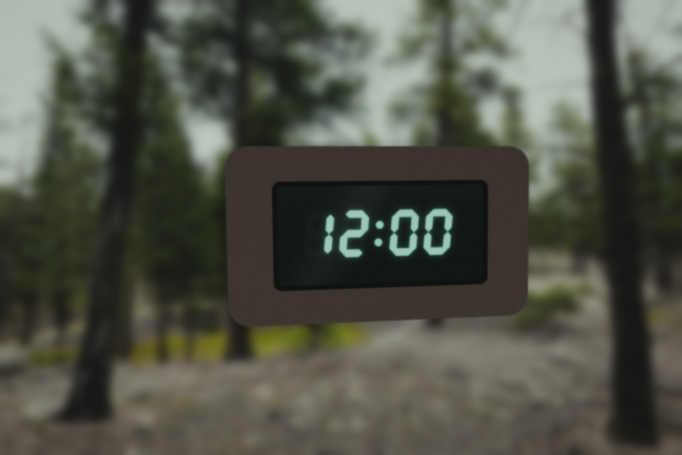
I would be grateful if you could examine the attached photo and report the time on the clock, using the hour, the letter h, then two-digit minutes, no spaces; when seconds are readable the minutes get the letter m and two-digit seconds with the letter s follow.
12h00
